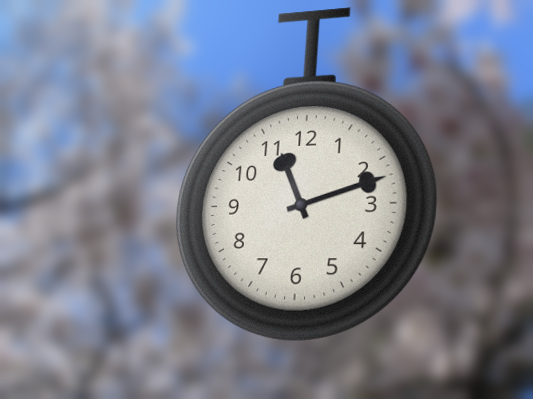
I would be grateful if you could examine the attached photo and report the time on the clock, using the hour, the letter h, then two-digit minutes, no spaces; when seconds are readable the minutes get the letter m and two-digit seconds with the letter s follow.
11h12
